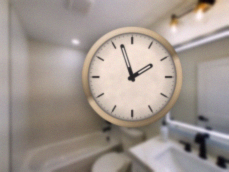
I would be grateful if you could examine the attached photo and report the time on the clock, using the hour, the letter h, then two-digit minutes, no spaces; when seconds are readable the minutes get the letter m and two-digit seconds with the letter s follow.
1h57
